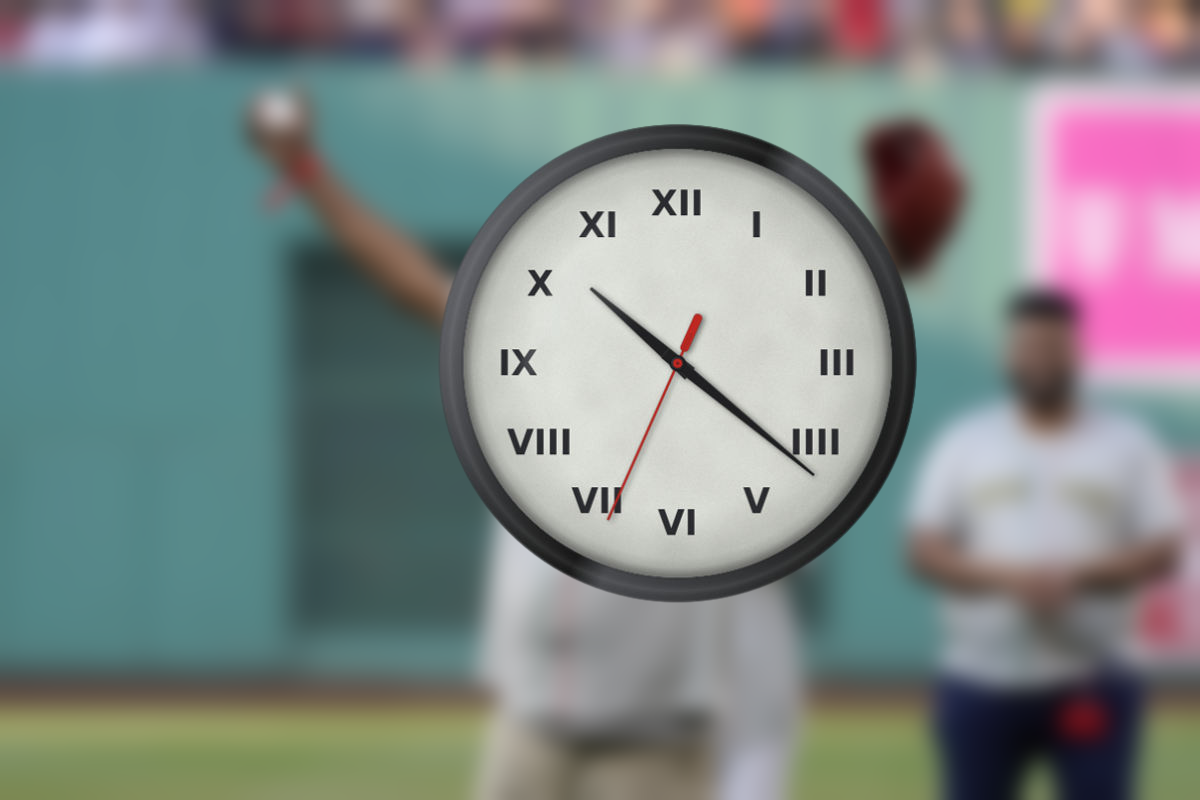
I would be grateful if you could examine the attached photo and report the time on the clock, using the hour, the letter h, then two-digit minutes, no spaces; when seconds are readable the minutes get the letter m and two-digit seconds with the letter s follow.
10h21m34s
